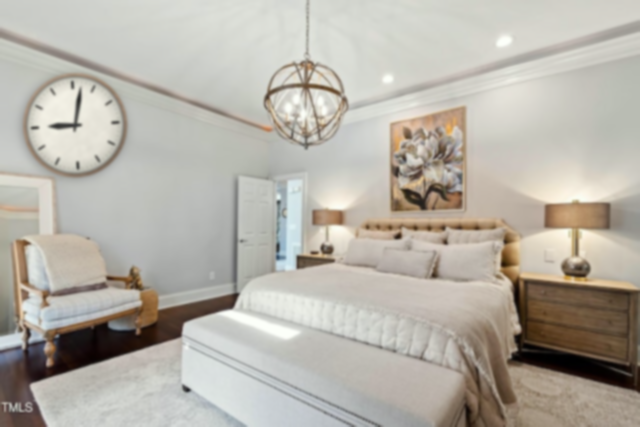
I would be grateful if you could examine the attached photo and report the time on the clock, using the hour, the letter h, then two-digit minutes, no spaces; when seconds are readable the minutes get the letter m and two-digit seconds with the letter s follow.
9h02
